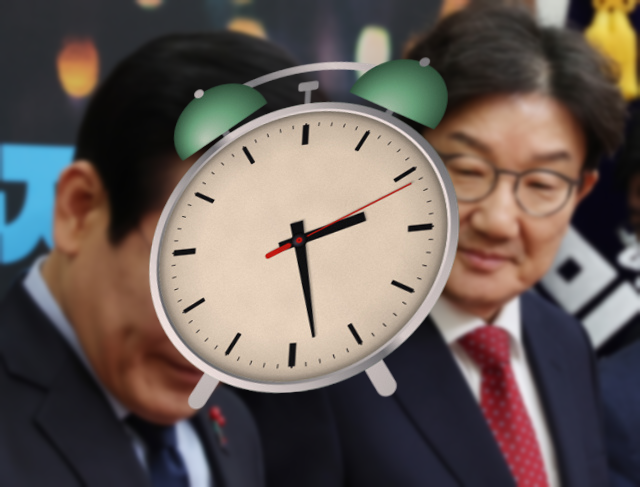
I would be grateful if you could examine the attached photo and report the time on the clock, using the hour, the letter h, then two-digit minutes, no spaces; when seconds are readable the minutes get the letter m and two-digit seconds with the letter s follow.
2h28m11s
